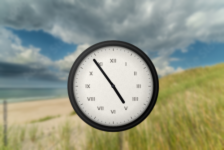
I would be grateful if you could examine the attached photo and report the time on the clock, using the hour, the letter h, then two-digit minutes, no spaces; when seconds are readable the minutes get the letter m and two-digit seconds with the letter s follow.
4h54
